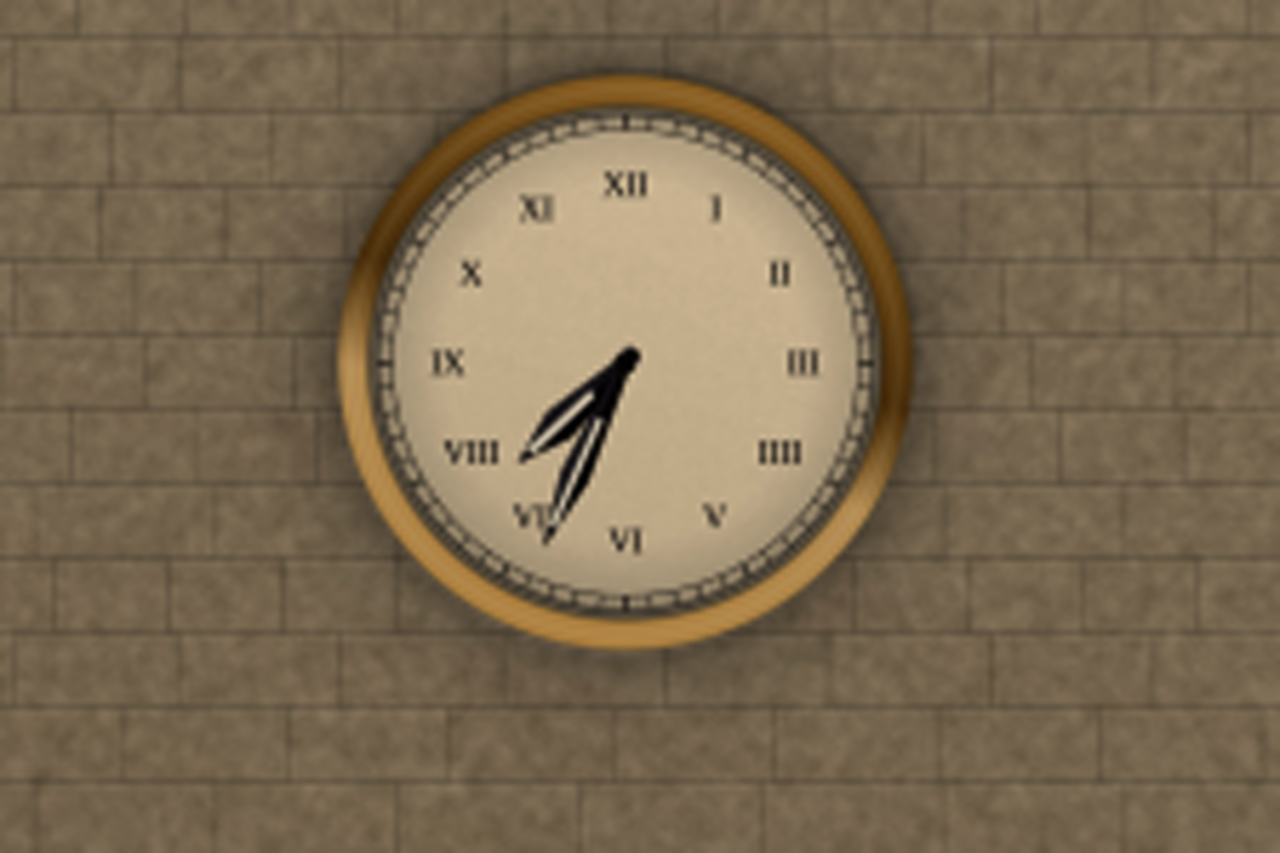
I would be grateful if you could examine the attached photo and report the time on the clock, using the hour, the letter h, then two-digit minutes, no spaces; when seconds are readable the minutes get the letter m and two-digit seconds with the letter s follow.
7h34
